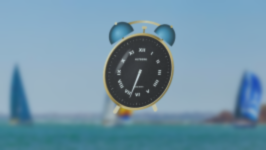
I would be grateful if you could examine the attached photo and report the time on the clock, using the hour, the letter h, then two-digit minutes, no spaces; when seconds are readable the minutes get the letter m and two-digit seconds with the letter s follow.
6h33
